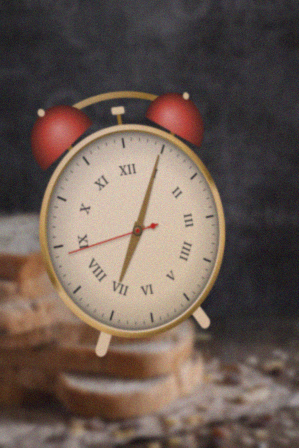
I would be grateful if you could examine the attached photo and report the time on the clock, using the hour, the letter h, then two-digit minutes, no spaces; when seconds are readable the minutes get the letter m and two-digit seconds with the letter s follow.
7h04m44s
